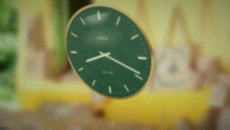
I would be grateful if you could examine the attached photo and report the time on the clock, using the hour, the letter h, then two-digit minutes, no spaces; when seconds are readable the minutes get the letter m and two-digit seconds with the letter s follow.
8h19
